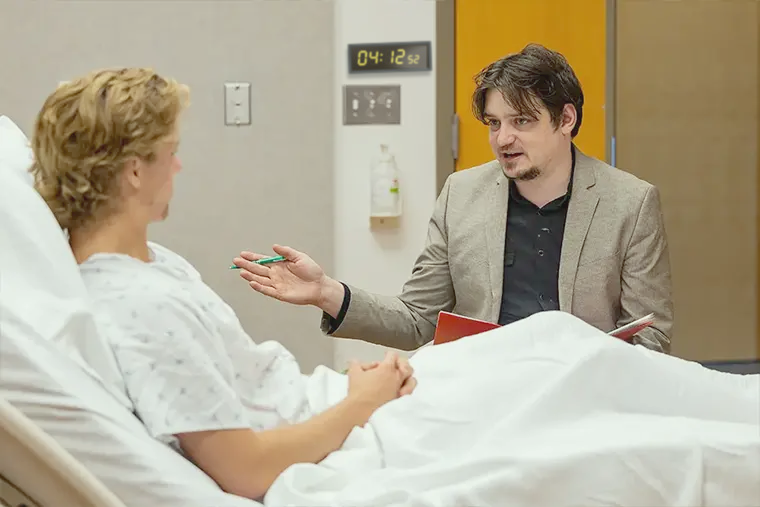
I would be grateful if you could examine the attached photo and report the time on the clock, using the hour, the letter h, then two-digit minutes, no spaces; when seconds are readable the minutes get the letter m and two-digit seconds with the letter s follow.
4h12
